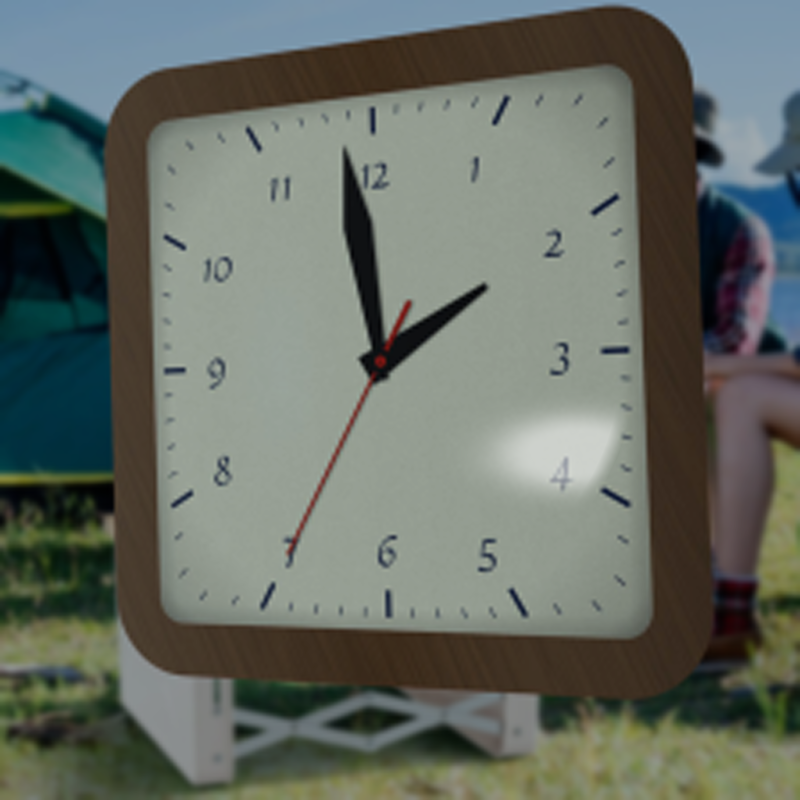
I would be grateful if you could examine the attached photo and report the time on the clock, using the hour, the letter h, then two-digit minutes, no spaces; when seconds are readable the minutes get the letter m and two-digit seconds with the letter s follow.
1h58m35s
